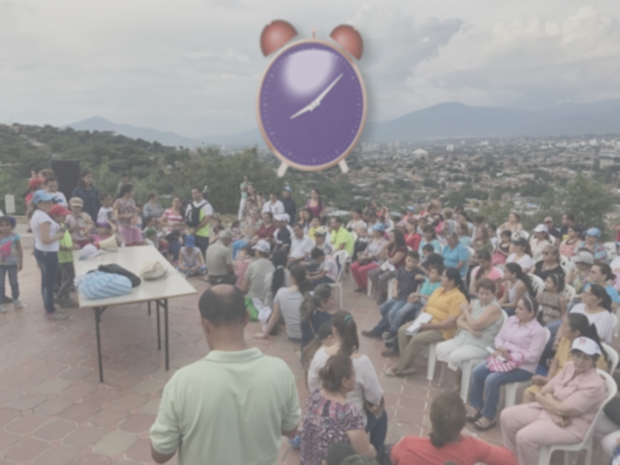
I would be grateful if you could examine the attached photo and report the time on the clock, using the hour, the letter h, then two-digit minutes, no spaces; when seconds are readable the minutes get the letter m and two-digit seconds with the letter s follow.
8h08
